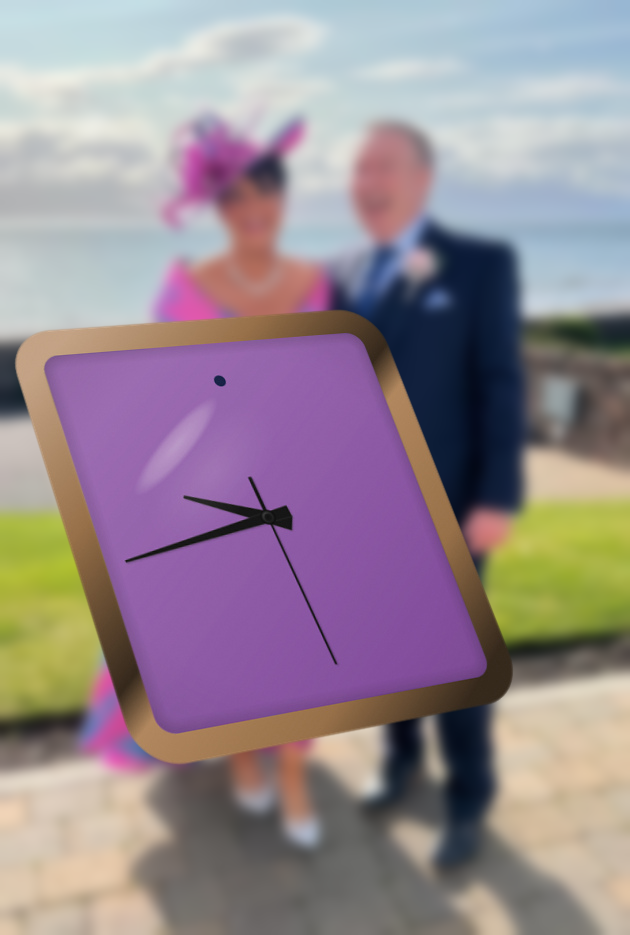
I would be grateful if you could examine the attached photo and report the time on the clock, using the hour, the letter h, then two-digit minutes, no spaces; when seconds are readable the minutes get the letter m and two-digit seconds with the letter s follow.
9h43m29s
